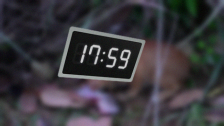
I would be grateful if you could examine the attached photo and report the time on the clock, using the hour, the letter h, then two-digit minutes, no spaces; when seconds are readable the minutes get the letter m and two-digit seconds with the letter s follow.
17h59
